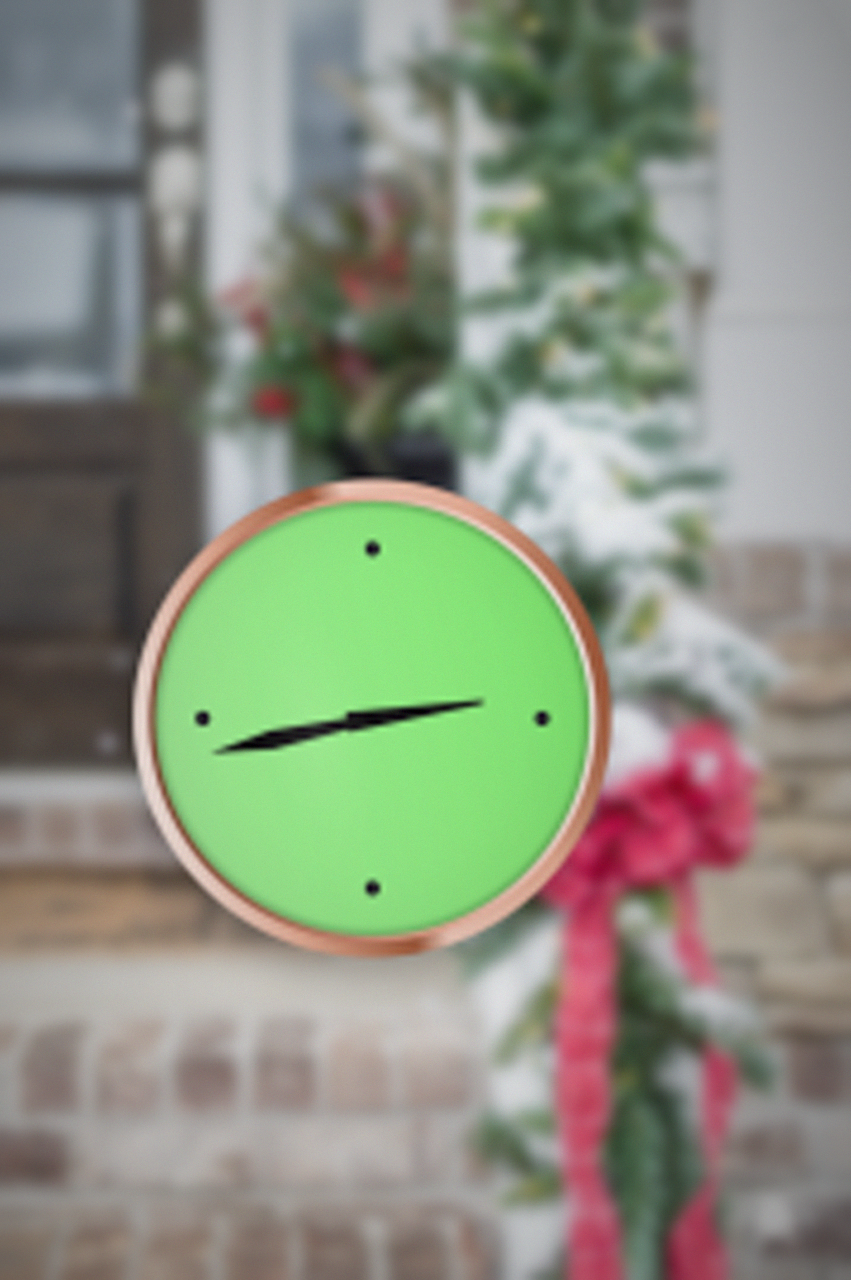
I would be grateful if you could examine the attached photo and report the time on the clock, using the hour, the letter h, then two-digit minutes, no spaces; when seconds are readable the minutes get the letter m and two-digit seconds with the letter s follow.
2h43
